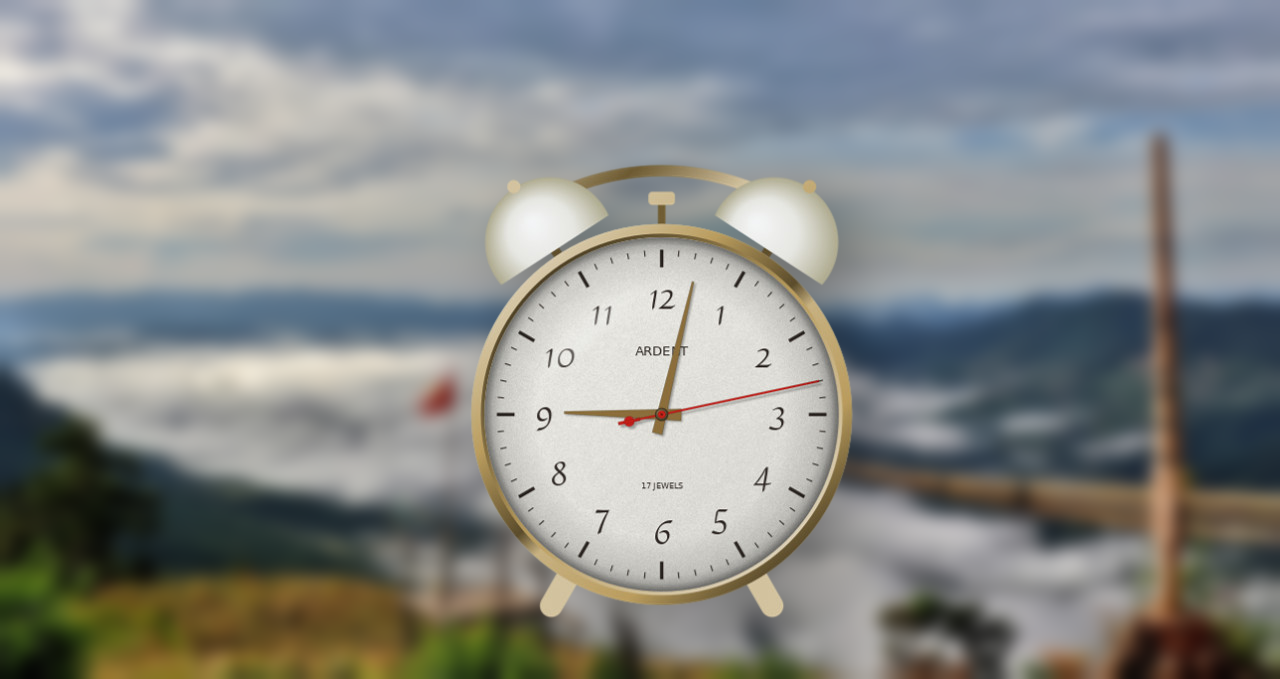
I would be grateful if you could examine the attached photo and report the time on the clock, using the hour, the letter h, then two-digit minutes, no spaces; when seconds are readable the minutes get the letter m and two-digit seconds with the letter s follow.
9h02m13s
